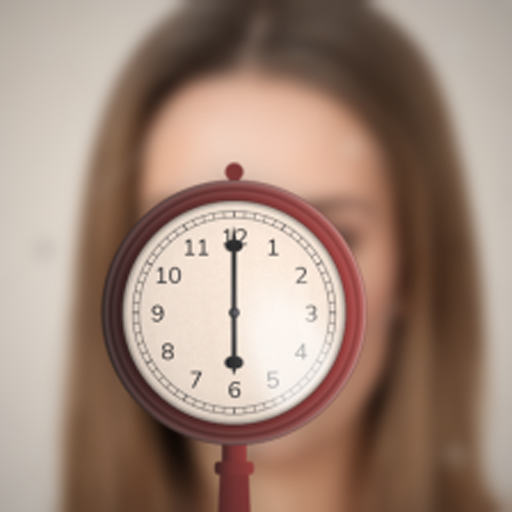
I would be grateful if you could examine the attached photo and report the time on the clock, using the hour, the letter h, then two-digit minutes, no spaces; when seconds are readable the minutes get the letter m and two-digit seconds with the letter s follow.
6h00
